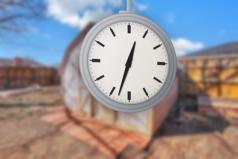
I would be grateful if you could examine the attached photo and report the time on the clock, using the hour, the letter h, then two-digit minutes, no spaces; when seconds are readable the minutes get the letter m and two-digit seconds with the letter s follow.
12h33
